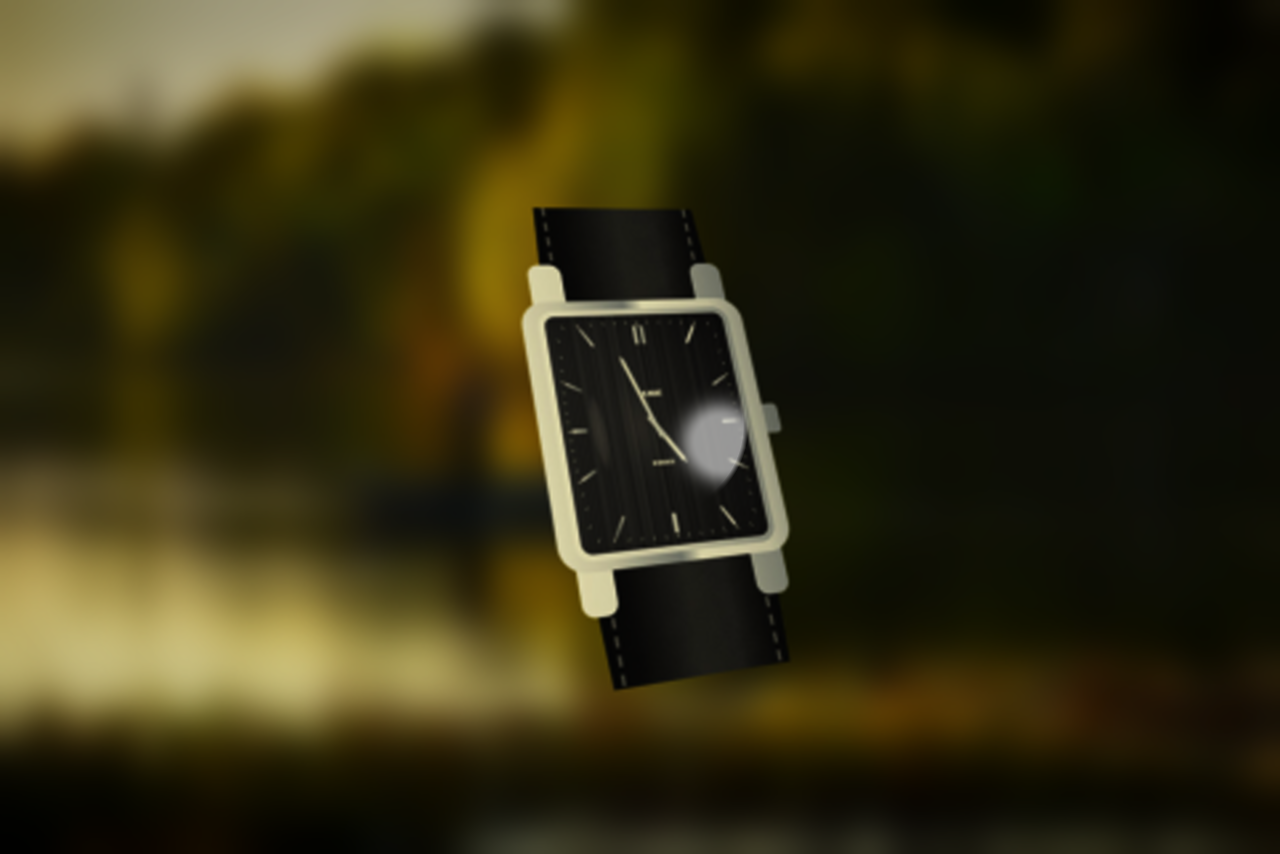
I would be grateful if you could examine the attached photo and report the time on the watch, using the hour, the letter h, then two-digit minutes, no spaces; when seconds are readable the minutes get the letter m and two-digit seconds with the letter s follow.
4h57
